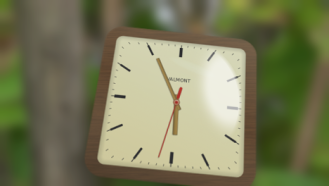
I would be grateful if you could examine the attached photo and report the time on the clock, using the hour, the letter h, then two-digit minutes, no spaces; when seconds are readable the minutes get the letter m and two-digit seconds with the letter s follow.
5h55m32s
